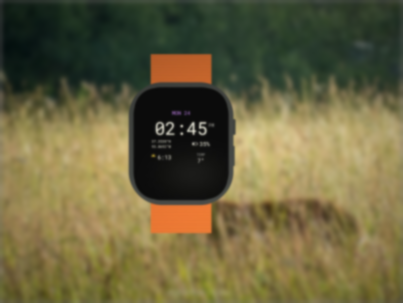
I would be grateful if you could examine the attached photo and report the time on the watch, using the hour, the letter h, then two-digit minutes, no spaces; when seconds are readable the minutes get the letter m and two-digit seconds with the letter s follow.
2h45
